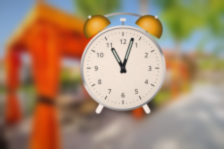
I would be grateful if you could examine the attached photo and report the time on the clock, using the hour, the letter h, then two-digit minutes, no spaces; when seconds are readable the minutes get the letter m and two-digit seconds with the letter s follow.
11h03
